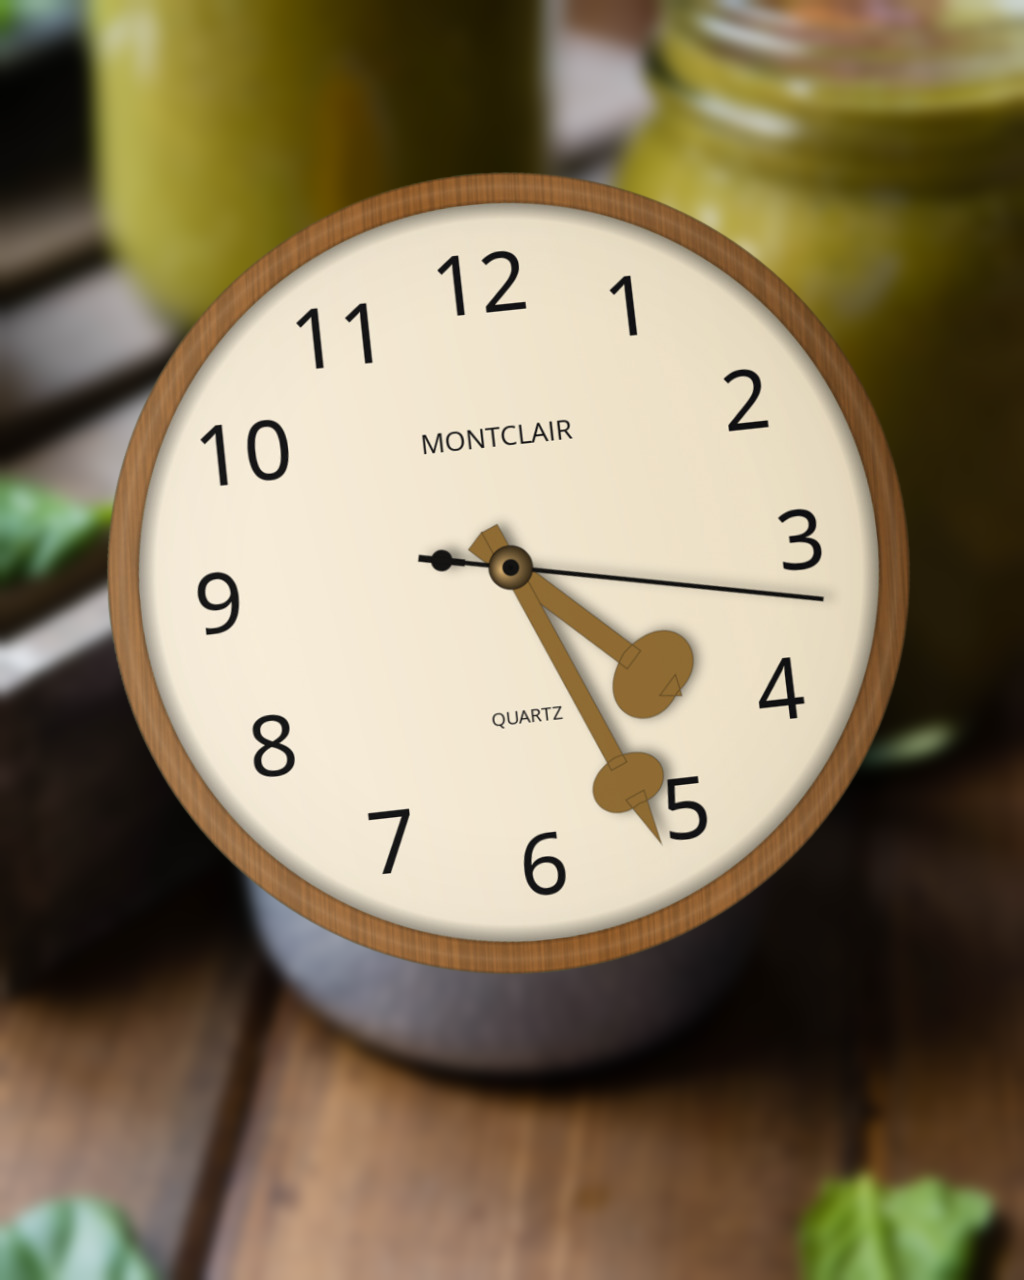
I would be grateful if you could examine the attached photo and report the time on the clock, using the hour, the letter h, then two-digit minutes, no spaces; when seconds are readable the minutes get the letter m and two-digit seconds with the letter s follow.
4h26m17s
